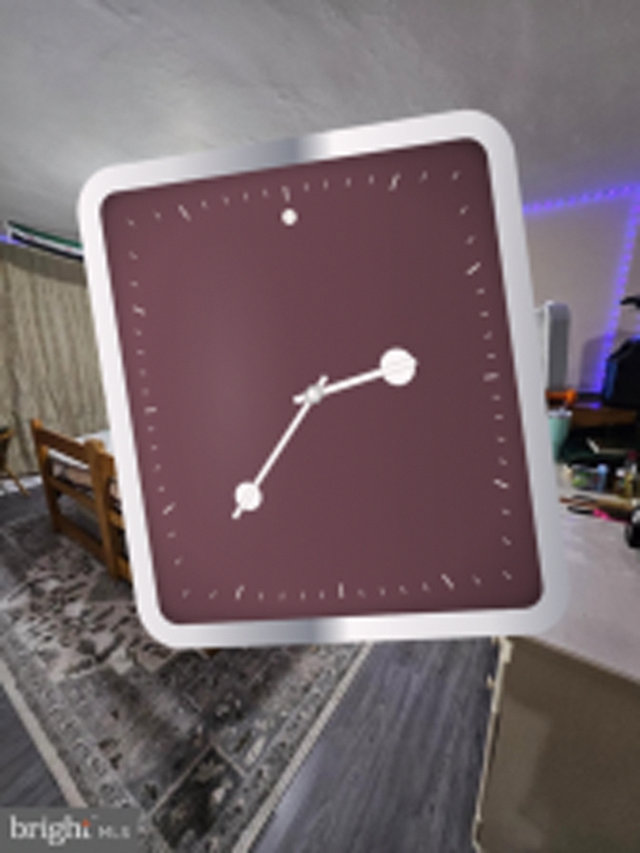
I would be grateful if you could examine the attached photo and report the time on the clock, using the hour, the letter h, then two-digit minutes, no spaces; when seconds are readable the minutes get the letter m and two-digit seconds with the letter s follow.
2h37
